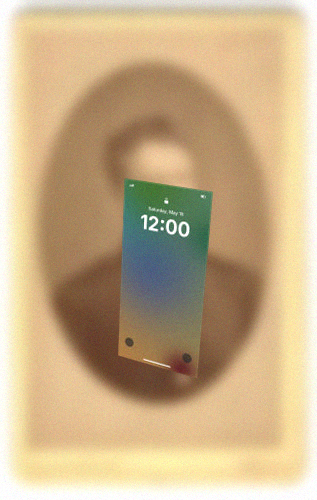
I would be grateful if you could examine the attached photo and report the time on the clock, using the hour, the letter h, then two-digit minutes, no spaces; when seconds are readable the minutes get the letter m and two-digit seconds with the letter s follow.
12h00
